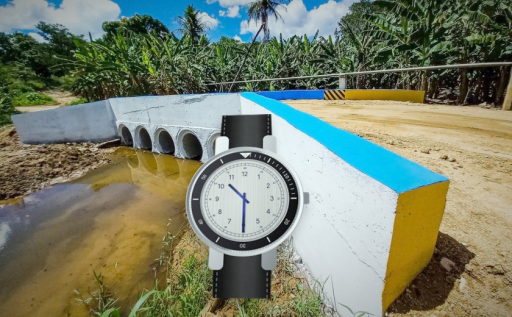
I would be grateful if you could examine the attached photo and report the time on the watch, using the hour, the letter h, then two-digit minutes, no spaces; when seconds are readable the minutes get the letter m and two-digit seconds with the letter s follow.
10h30
